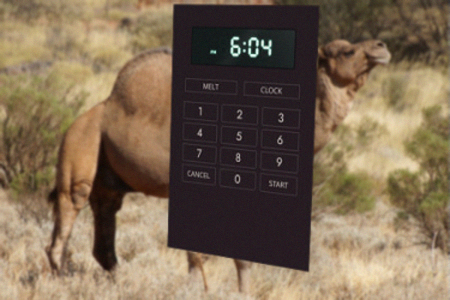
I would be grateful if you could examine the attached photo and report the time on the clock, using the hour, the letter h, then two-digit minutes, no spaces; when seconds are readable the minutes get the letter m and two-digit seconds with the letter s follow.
6h04
